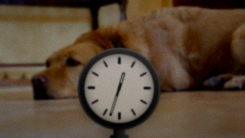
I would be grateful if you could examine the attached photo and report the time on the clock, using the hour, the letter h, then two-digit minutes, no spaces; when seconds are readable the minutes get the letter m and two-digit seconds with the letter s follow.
12h33
